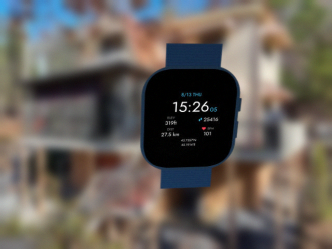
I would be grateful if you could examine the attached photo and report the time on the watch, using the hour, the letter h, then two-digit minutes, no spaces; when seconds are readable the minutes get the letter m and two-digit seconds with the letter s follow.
15h26
